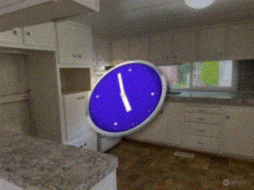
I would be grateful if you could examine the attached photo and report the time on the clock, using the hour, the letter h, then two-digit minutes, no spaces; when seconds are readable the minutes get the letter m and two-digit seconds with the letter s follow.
4h56
